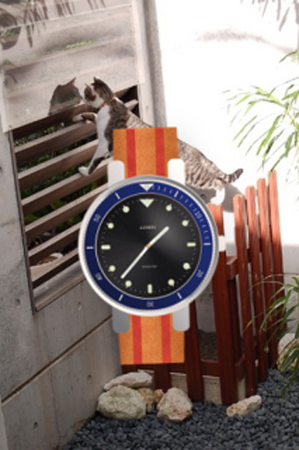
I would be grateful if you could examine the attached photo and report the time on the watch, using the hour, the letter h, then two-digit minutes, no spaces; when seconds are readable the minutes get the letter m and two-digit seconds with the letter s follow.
1h37
